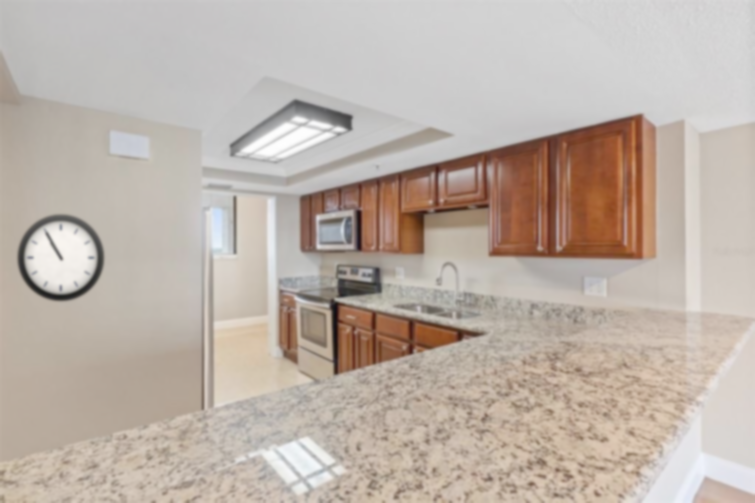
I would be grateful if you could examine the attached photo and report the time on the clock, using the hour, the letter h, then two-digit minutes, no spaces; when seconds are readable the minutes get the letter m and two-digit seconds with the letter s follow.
10h55
